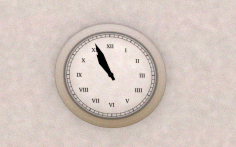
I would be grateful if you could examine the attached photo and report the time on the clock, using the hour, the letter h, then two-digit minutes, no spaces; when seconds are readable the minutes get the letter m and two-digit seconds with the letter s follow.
10h56
